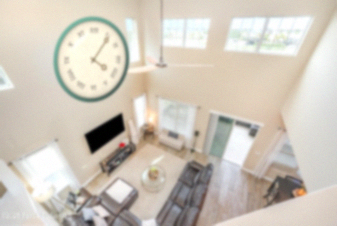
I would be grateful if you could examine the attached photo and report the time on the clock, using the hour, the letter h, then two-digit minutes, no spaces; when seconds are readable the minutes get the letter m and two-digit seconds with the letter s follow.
4h06
